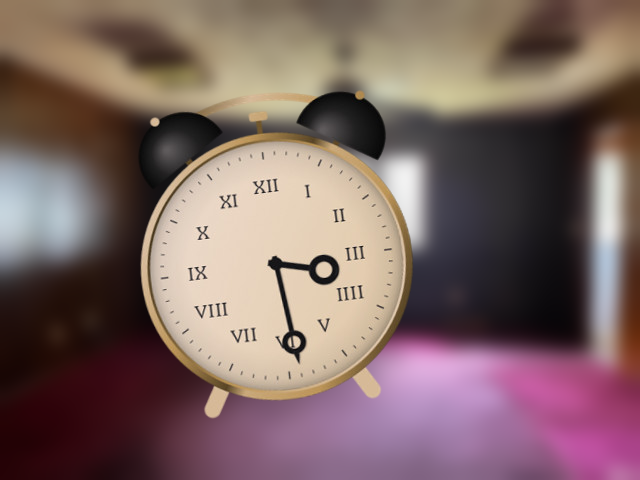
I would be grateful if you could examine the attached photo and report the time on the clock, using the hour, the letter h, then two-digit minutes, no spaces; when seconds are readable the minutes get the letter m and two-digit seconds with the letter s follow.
3h29
